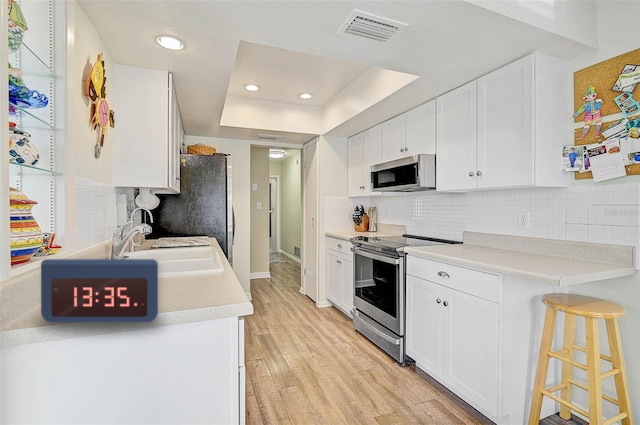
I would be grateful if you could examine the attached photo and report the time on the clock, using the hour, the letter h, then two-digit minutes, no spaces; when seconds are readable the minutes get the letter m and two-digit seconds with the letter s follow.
13h35
